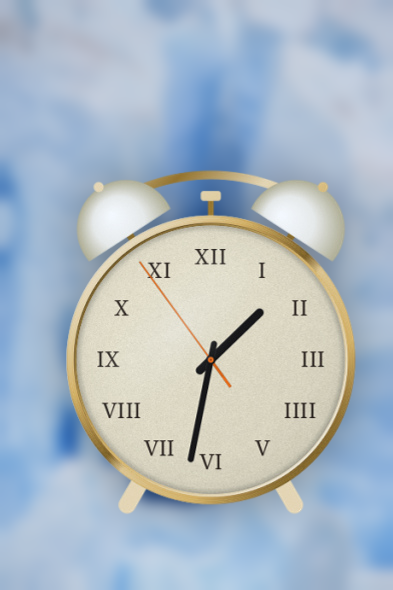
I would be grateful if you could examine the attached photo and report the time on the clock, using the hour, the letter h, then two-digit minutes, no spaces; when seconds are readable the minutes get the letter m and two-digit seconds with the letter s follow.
1h31m54s
